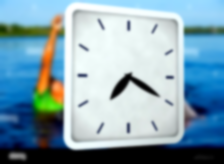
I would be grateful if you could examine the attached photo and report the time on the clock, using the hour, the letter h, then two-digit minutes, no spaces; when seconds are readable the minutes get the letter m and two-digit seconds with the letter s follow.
7h20
